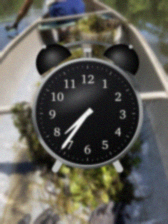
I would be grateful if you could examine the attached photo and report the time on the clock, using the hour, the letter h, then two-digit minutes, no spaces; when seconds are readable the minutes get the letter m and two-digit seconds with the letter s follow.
7h36
